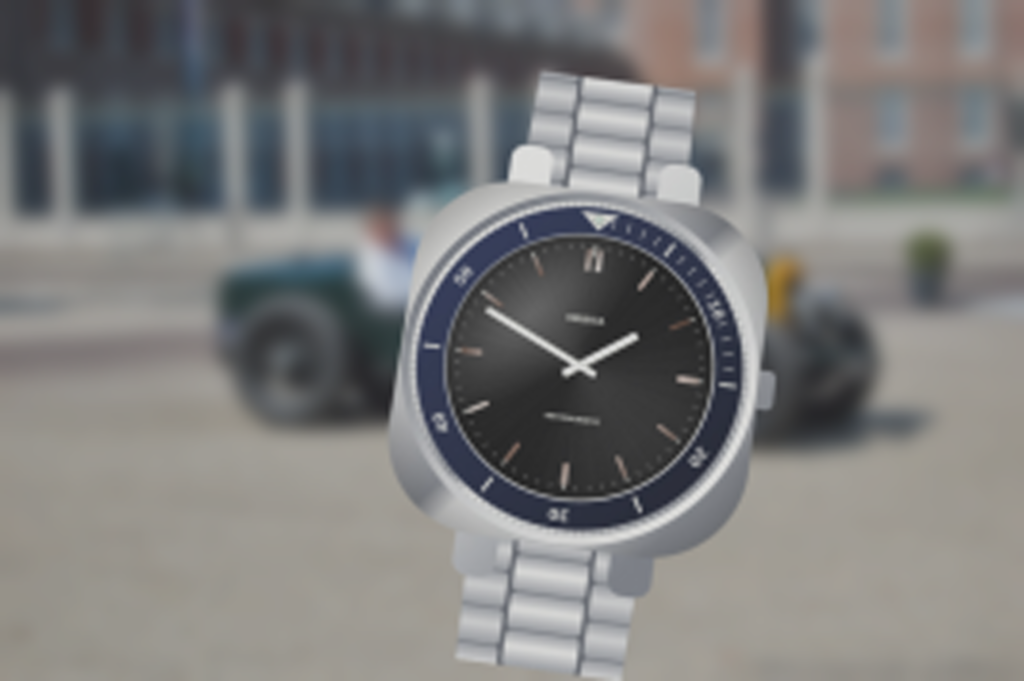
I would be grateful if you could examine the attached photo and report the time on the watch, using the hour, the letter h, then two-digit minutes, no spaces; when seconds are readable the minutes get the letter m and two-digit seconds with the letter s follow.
1h49
